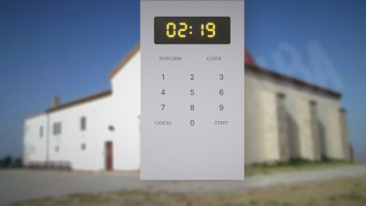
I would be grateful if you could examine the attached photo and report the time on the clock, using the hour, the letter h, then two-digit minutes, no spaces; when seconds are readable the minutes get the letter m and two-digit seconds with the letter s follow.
2h19
